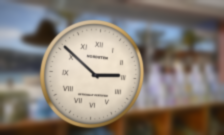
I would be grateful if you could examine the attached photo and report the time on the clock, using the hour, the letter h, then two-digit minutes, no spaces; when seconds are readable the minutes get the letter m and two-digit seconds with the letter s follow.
2h51
